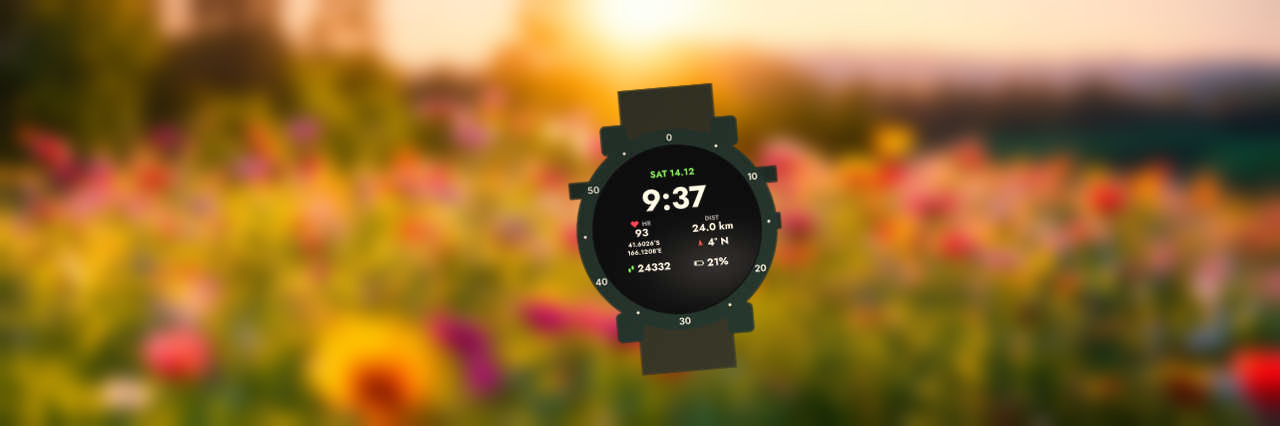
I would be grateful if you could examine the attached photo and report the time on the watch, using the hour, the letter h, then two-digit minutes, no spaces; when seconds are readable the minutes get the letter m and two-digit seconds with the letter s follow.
9h37
